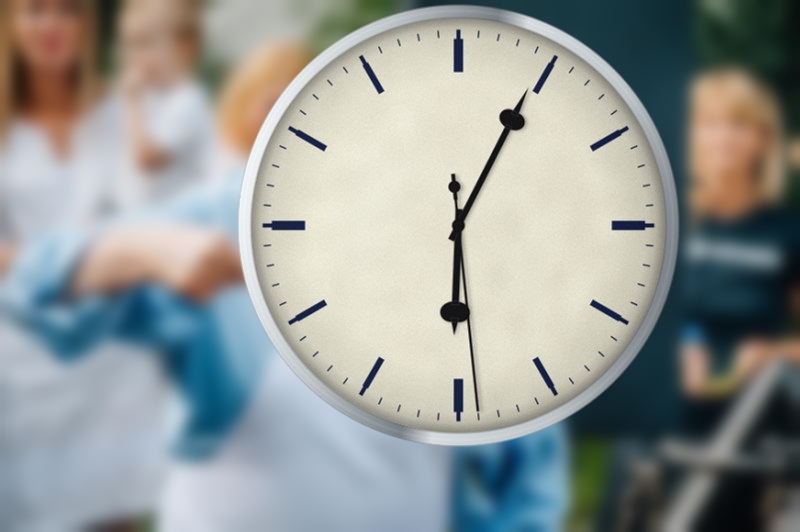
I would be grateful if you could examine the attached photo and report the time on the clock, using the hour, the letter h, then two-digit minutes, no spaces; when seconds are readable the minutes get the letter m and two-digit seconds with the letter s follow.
6h04m29s
